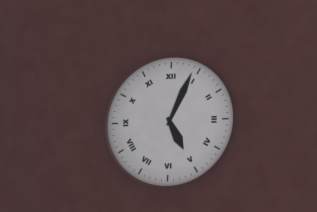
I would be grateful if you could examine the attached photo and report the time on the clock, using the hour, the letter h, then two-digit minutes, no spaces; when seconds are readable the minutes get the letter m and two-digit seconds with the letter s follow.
5h04
